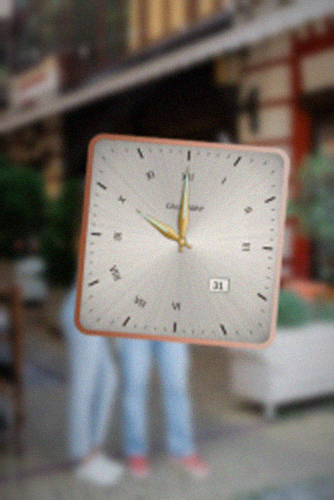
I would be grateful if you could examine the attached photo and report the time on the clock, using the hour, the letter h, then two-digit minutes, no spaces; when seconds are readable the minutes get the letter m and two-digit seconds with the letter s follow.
10h00
